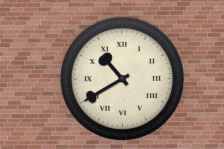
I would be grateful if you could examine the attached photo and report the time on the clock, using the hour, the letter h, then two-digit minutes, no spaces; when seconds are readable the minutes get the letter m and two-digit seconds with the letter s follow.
10h40
